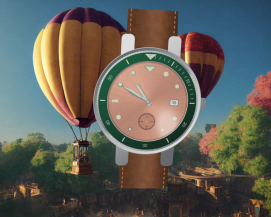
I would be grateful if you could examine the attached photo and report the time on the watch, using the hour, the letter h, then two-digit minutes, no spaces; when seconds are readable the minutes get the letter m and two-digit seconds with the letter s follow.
10h50
